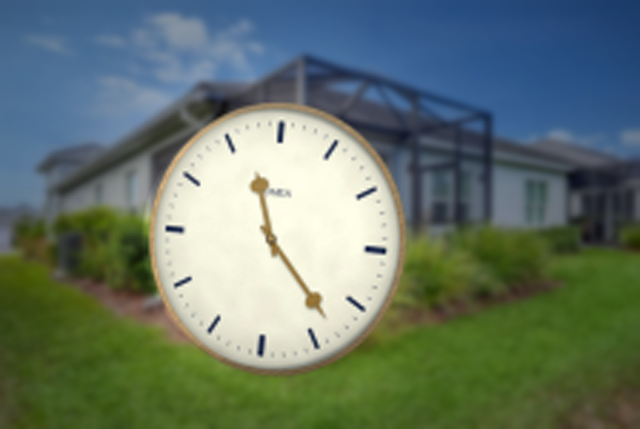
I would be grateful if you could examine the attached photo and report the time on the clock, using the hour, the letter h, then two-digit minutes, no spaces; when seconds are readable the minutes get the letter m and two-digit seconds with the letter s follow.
11h23
